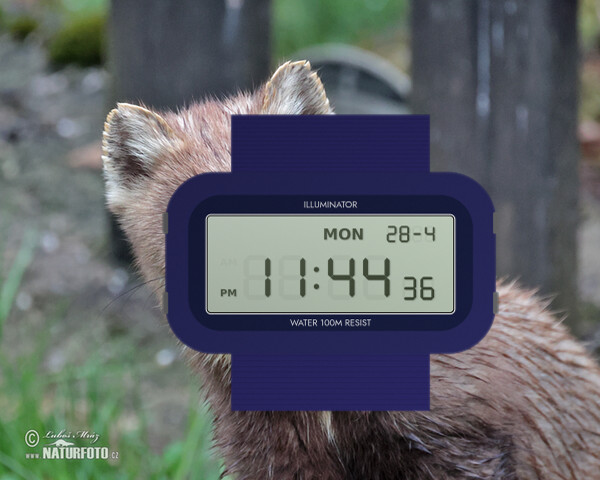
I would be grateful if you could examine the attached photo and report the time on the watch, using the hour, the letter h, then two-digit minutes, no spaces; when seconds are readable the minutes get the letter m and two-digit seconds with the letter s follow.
11h44m36s
